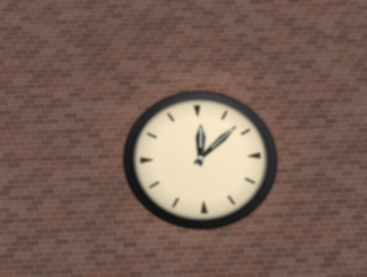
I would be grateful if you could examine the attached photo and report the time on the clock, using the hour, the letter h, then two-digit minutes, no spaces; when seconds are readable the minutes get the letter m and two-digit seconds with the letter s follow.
12h08
